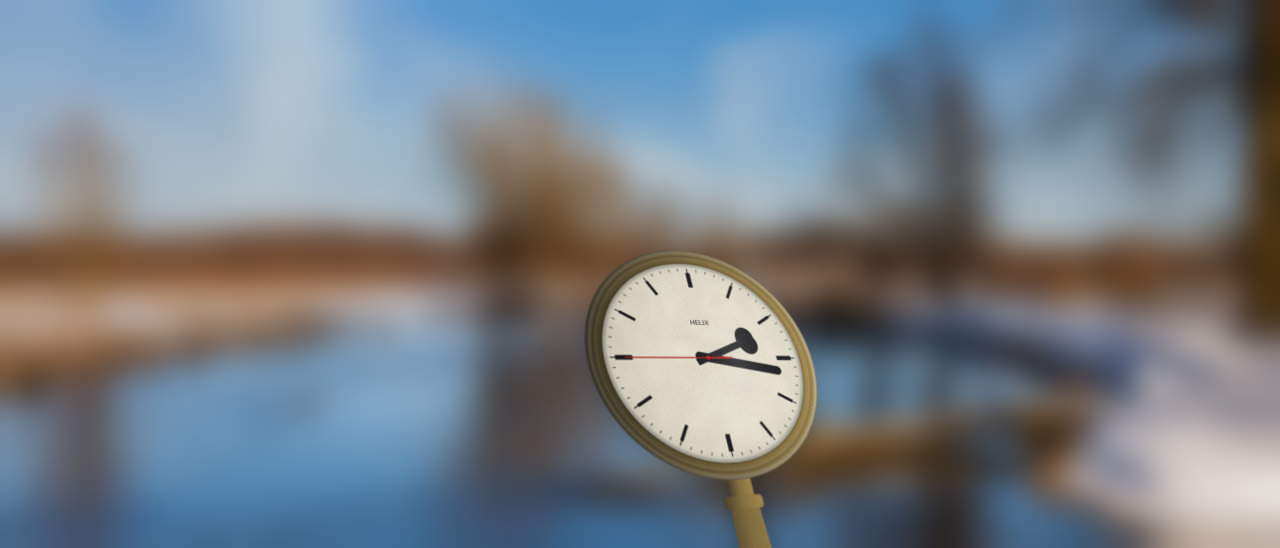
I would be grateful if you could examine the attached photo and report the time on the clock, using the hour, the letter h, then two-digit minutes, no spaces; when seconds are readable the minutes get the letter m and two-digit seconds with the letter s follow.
2h16m45s
